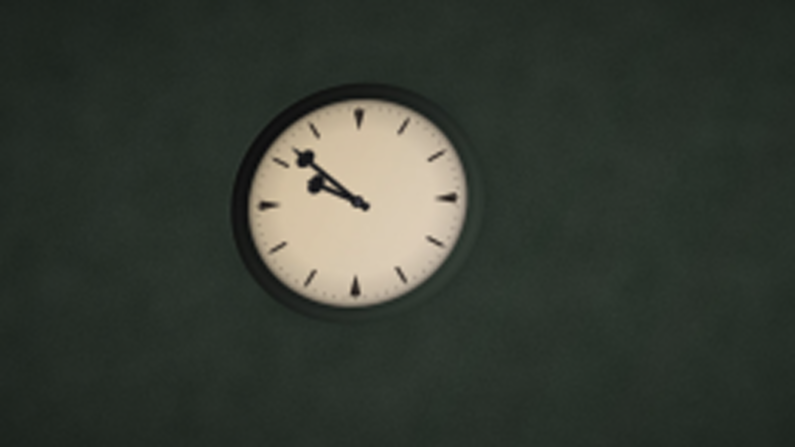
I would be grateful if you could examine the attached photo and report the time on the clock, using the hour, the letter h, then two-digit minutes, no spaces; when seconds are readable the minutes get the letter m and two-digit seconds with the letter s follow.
9h52
